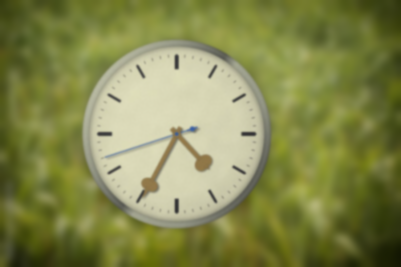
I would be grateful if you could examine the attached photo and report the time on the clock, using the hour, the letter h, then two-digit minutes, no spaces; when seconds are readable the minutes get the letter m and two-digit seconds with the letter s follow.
4h34m42s
